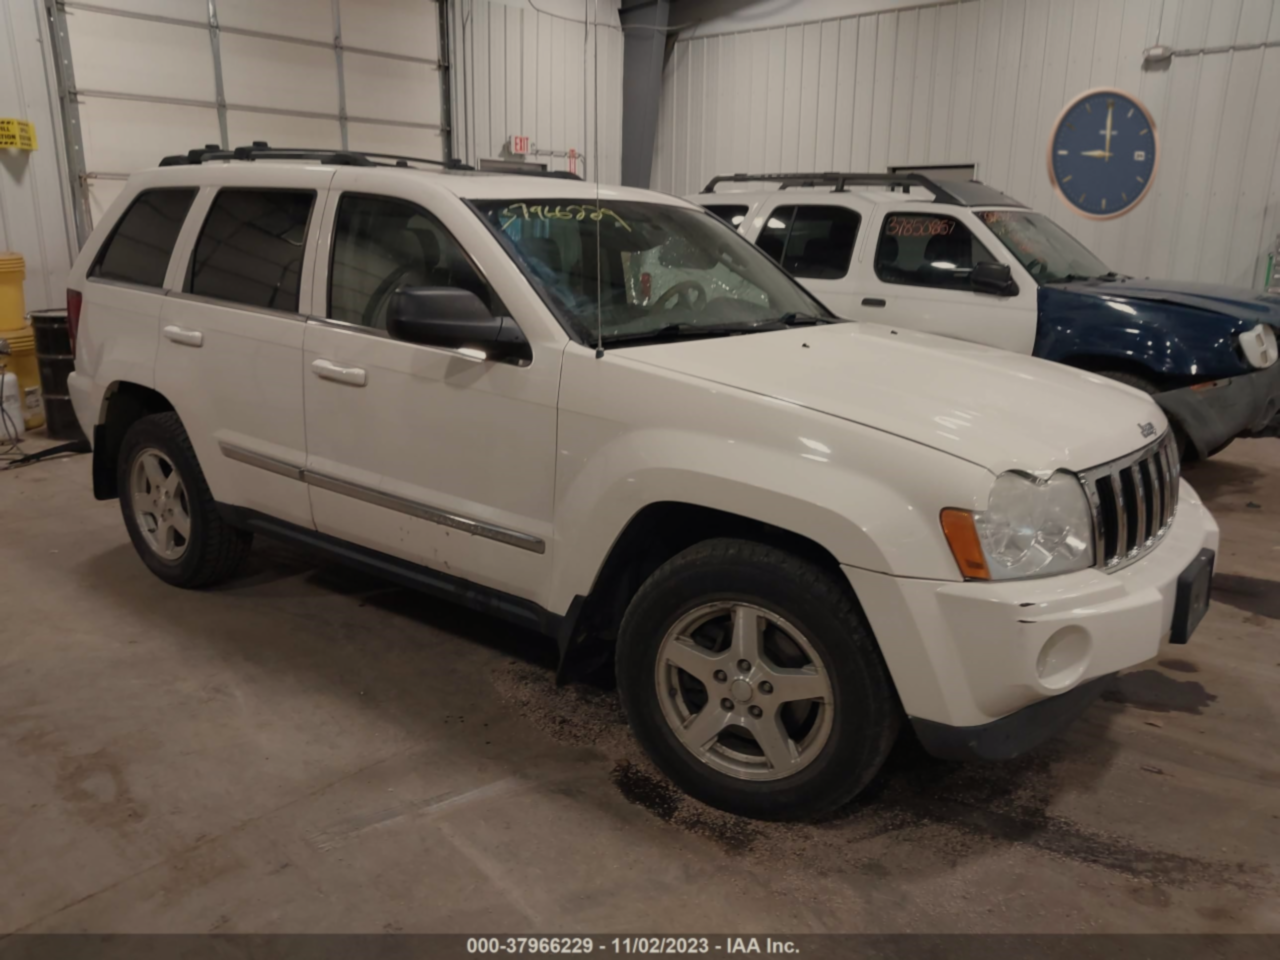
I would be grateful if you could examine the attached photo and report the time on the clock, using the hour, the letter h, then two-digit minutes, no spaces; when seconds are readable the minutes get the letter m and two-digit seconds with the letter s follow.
9h00
